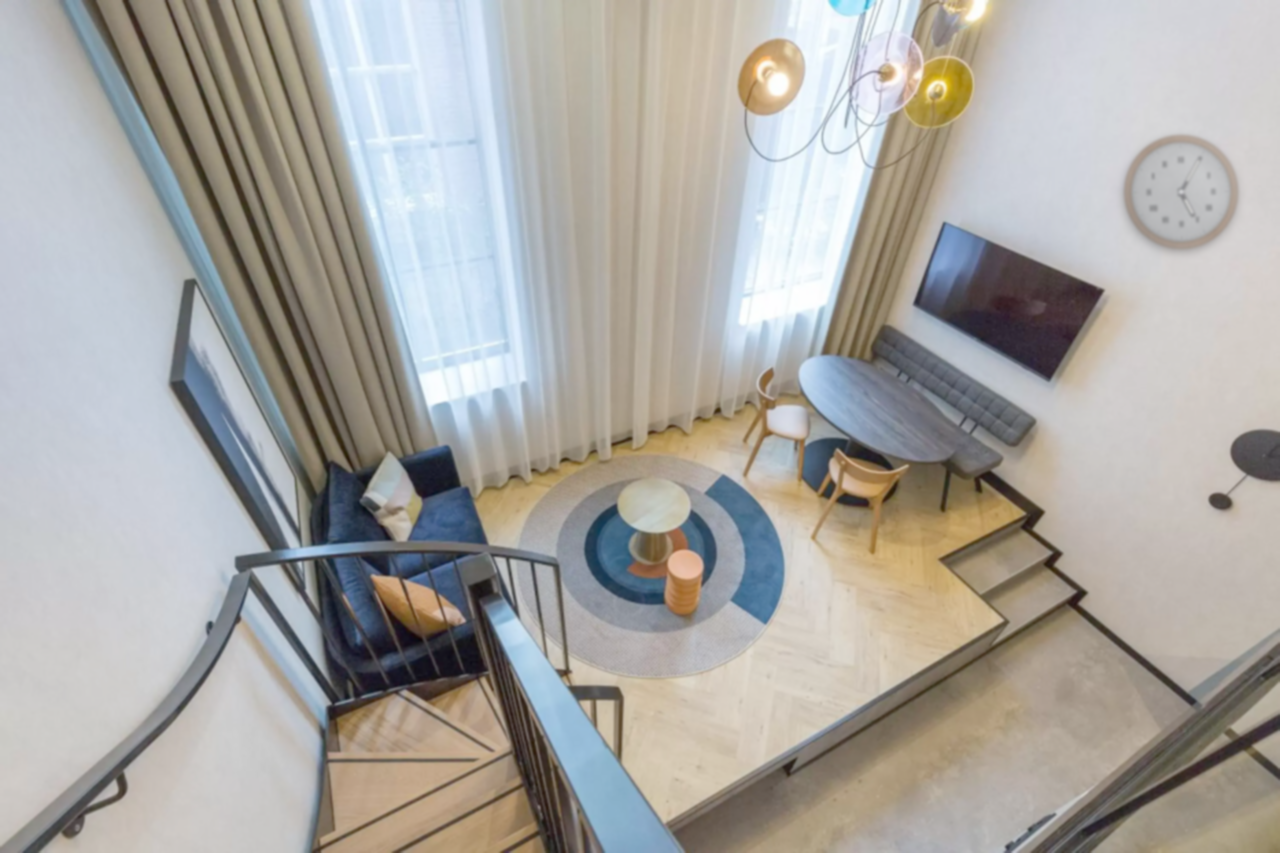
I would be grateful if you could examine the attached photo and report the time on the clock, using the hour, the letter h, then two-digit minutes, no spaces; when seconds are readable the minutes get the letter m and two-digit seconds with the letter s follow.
5h05
